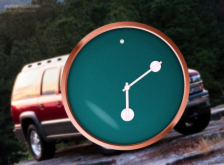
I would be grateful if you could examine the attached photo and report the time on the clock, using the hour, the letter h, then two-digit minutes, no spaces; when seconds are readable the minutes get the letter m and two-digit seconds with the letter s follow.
6h10
